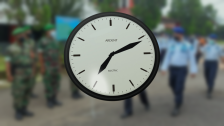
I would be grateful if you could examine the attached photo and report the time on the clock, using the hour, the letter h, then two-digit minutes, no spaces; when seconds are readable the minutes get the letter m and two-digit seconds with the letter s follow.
7h11
